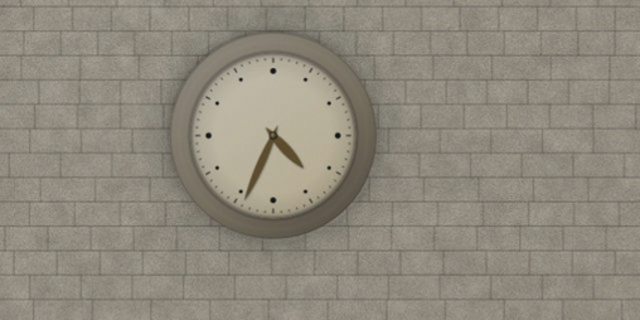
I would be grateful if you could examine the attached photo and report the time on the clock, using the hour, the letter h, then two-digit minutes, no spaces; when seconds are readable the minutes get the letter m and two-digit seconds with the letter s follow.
4h34
